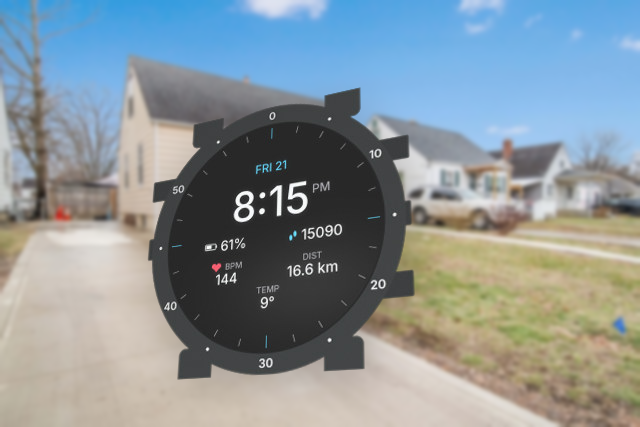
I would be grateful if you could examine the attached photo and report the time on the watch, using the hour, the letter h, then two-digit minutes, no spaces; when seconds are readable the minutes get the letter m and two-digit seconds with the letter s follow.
8h15
